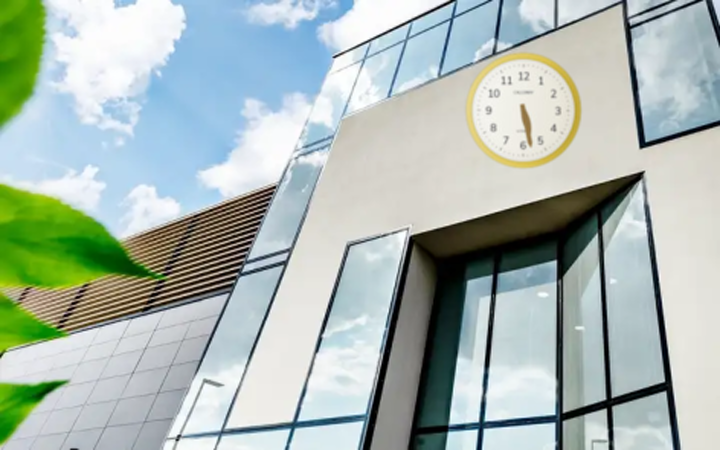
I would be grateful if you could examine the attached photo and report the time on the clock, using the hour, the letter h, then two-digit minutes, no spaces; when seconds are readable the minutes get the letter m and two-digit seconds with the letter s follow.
5h28
